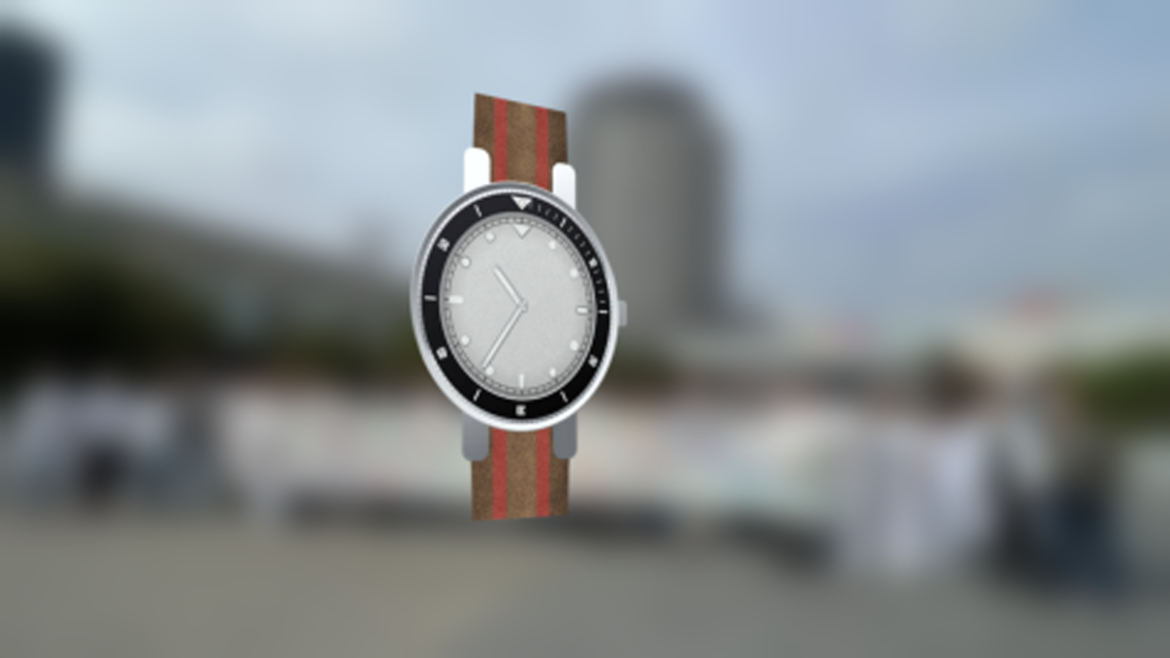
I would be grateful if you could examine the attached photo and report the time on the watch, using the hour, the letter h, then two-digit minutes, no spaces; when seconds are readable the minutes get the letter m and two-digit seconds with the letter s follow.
10h36
